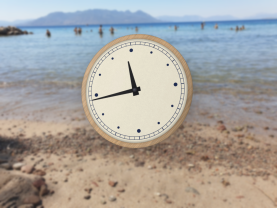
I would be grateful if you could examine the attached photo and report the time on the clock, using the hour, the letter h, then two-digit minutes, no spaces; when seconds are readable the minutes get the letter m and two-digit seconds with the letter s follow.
11h44
